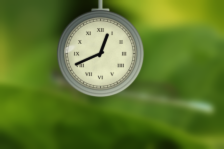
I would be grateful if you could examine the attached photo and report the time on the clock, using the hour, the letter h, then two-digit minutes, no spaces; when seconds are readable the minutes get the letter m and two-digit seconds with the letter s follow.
12h41
